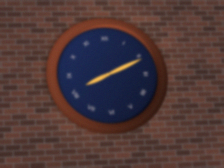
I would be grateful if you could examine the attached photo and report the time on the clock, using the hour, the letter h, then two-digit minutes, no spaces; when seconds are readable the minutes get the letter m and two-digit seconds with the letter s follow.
8h11
